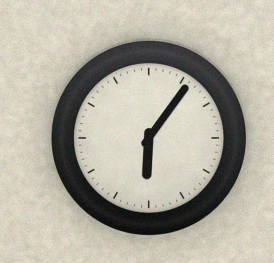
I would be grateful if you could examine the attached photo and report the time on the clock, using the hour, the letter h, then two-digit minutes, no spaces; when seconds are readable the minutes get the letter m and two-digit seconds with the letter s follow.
6h06
